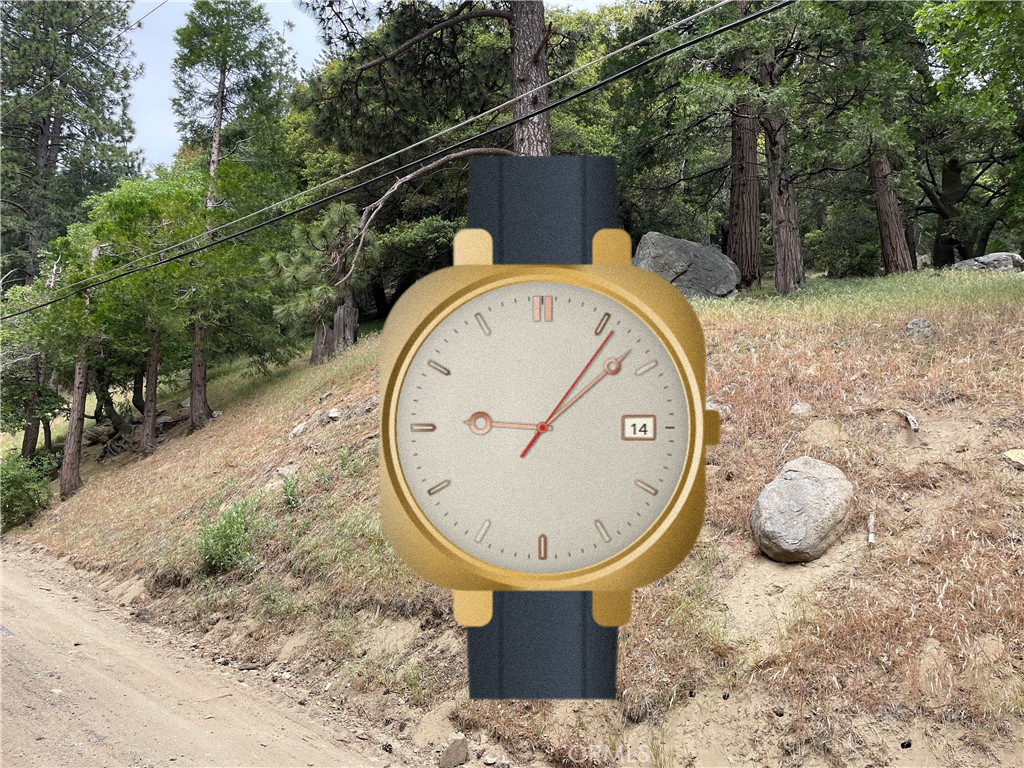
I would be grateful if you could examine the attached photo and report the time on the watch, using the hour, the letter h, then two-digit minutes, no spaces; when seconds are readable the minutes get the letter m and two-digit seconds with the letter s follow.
9h08m06s
